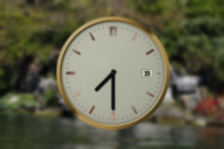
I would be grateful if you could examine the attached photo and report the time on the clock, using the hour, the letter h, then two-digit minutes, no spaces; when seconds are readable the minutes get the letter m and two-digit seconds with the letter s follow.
7h30
